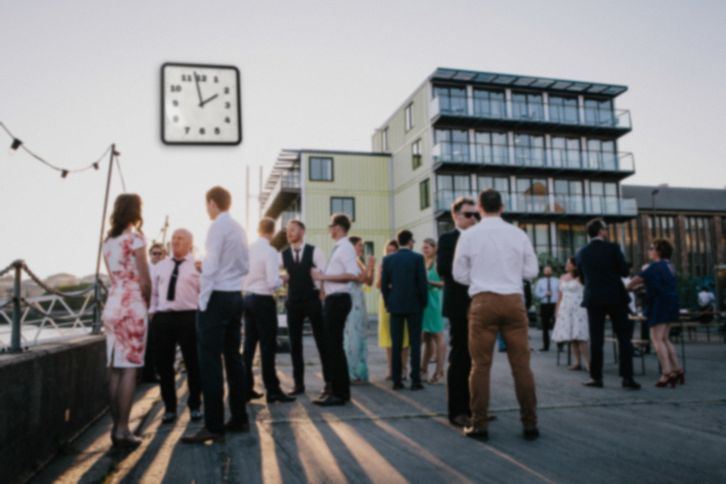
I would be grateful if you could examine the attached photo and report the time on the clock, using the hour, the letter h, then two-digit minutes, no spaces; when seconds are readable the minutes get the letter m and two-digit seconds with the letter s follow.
1h58
